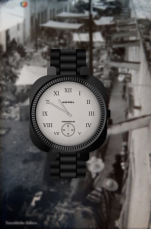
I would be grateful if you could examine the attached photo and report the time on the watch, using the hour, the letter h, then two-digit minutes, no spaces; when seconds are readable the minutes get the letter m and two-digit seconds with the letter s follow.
10h50
